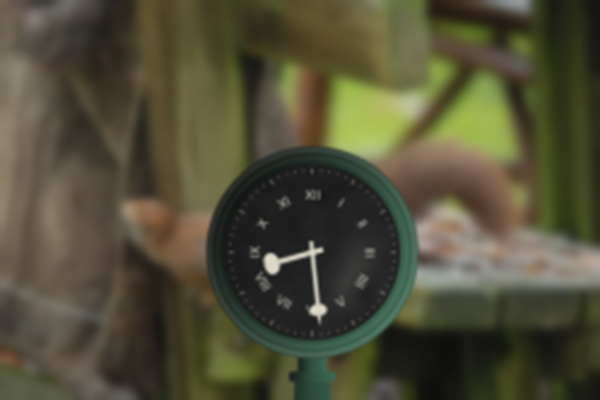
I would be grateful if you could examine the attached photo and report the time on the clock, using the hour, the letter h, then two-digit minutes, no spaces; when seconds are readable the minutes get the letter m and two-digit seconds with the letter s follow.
8h29
